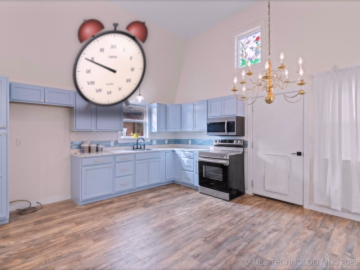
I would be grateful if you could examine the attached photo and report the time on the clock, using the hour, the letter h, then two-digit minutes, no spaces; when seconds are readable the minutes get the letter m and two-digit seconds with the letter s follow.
9h49
